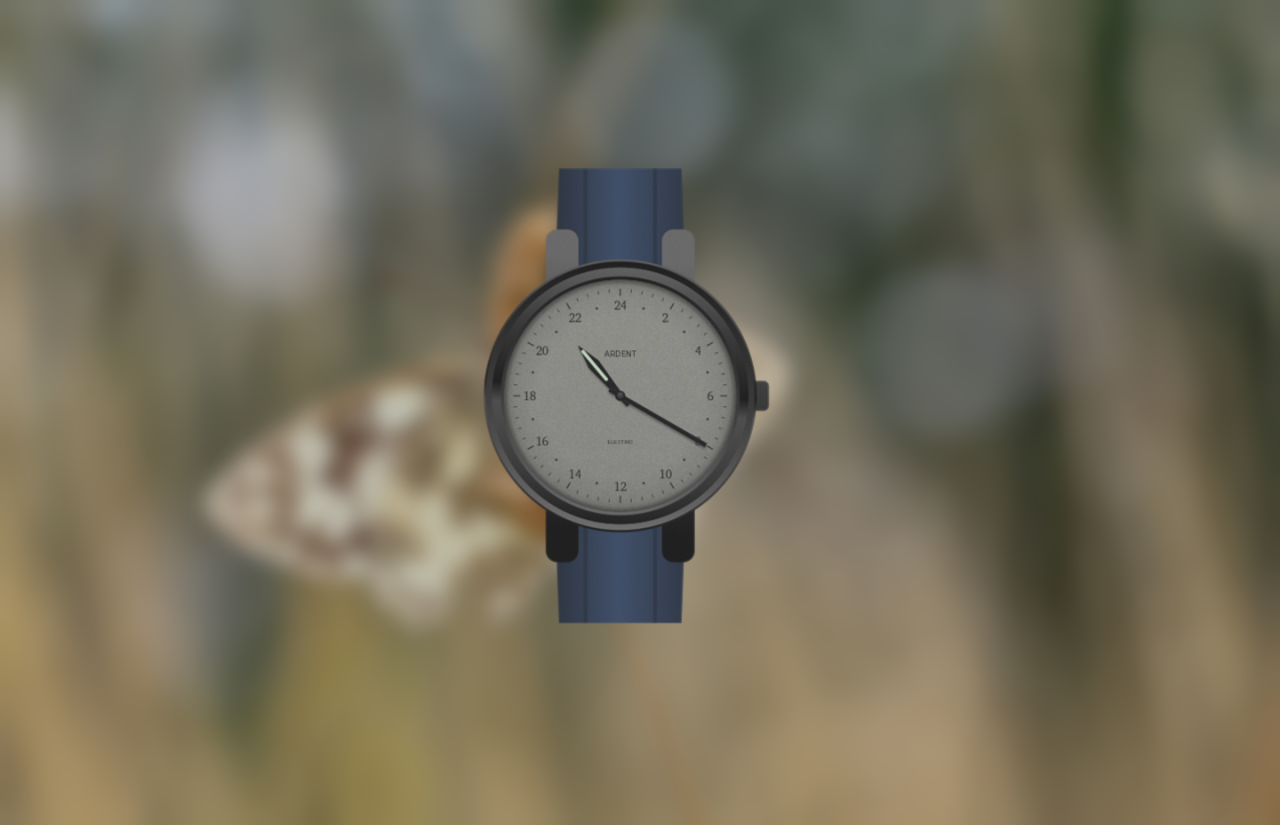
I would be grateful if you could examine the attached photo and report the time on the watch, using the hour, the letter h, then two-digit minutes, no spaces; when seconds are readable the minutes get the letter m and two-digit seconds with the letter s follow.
21h20
